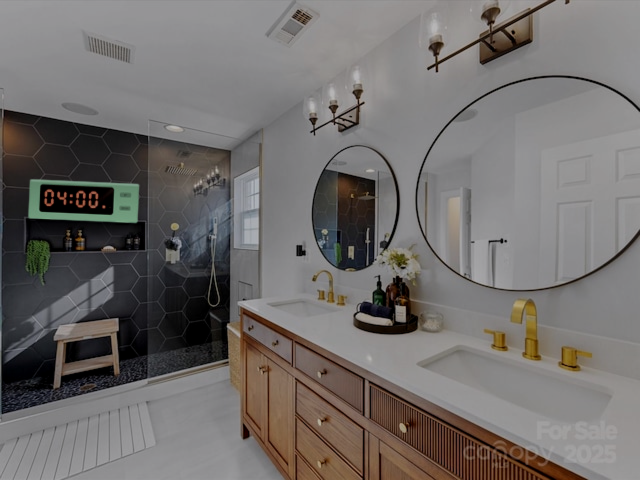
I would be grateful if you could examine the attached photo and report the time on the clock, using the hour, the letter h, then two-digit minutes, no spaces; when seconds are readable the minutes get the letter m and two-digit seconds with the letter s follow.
4h00
